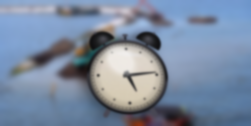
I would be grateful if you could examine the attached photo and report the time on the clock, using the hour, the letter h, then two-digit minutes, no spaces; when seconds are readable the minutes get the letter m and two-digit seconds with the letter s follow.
5h14
